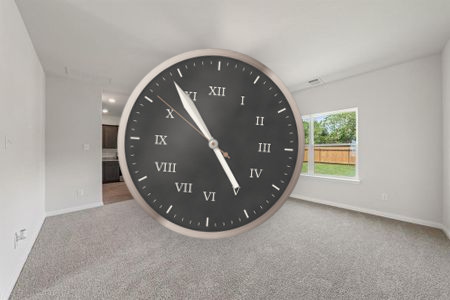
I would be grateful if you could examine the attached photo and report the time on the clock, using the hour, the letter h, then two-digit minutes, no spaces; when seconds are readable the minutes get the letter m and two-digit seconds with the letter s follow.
4h53m51s
